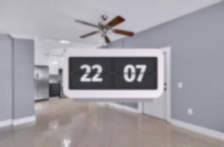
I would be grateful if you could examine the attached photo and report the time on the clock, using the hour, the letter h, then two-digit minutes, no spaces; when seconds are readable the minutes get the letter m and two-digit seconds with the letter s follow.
22h07
